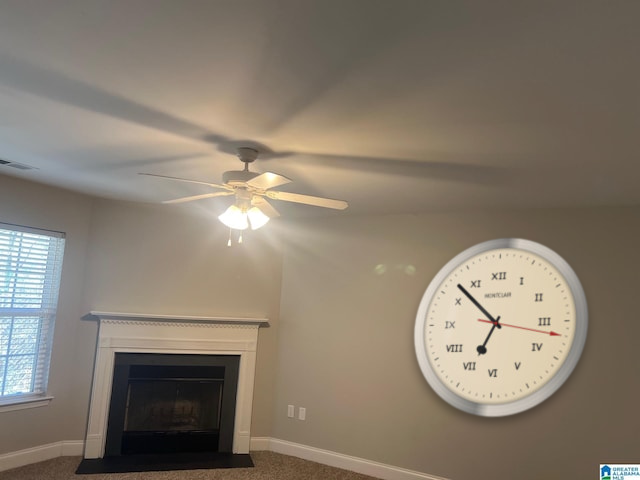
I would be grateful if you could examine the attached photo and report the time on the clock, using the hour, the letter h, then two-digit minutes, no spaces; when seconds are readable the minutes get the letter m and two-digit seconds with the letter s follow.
6h52m17s
